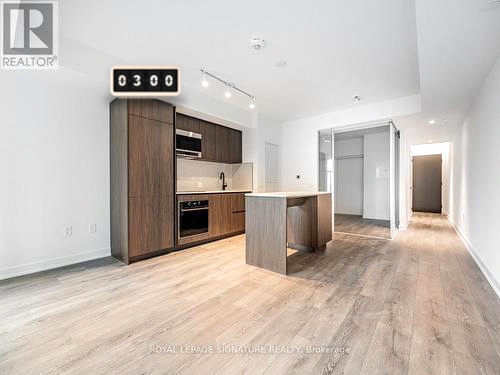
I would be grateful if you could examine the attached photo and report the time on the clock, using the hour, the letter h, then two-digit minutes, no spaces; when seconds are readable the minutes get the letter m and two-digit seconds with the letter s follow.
3h00
